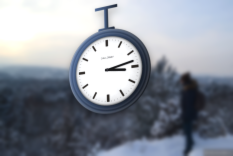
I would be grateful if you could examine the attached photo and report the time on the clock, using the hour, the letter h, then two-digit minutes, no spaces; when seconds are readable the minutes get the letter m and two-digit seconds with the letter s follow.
3h13
